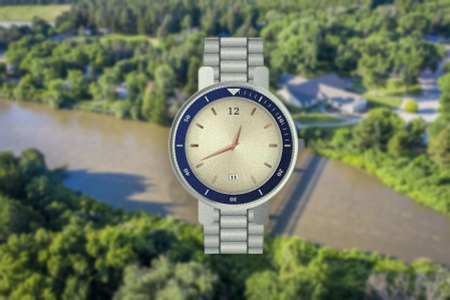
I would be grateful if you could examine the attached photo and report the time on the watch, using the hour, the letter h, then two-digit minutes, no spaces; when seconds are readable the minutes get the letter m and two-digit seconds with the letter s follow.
12h41
